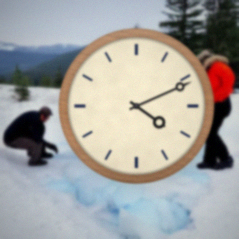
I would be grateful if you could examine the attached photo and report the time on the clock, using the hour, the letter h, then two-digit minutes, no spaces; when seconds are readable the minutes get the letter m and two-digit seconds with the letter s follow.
4h11
